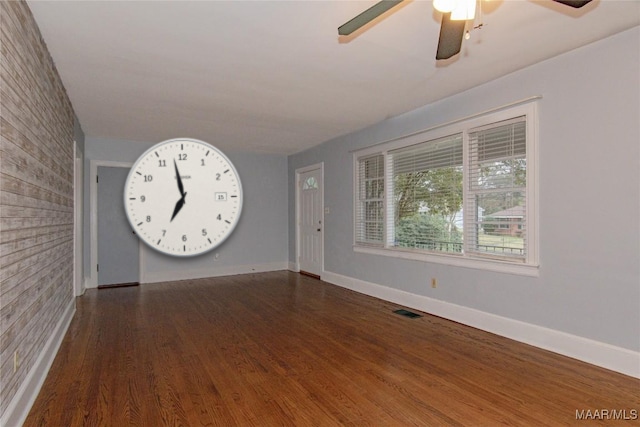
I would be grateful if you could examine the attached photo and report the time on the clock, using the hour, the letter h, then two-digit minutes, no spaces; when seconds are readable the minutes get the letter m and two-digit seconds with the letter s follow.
6h58
